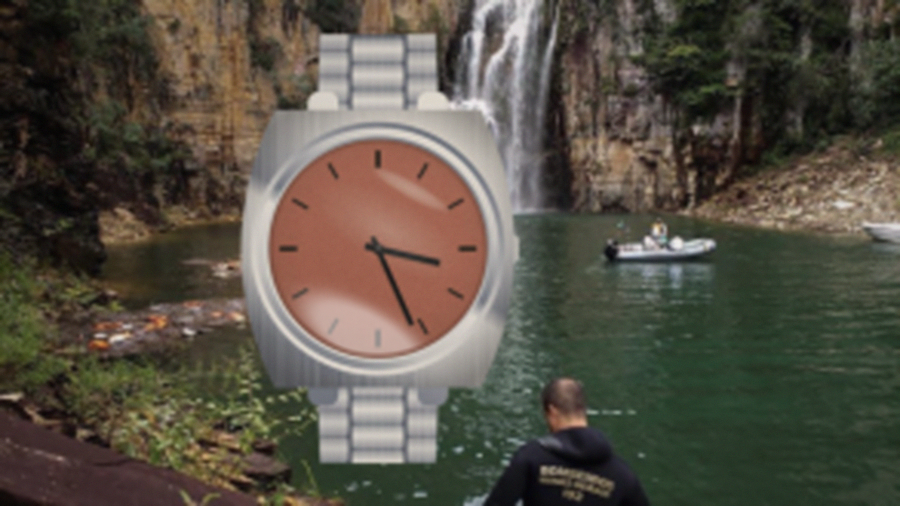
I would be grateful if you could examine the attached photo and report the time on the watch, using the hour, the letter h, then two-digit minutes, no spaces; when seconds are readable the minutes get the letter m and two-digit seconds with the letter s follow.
3h26
